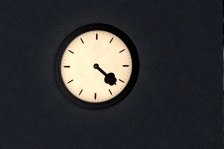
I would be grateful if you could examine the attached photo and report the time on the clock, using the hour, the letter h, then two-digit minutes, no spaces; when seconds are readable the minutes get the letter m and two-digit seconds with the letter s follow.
4h22
